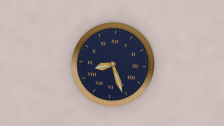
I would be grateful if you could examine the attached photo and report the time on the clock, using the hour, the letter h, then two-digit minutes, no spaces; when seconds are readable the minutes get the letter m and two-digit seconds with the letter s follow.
8h26
